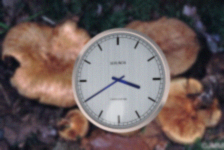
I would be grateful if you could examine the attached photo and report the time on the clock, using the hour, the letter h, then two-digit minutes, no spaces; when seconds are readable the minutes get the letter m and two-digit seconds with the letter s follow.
3h40
